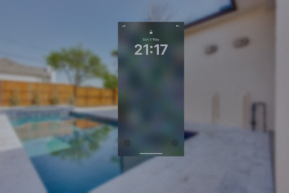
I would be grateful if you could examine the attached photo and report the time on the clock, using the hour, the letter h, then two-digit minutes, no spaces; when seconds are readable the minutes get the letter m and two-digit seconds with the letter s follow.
21h17
